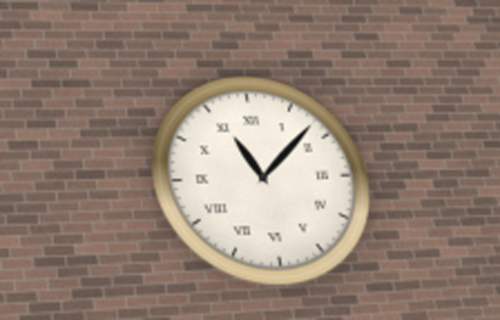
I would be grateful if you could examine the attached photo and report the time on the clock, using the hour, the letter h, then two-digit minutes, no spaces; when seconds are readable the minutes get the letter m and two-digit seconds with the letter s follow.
11h08
